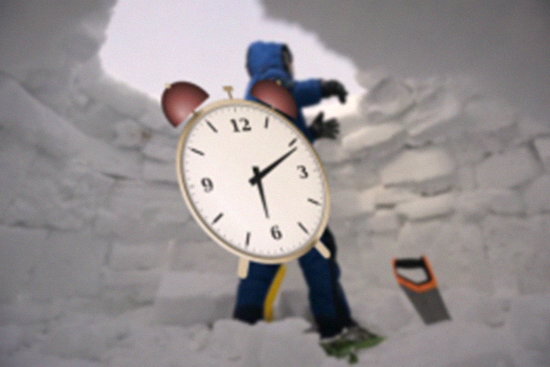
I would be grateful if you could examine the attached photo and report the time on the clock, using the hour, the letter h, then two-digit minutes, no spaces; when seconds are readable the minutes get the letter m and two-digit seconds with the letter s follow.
6h11
